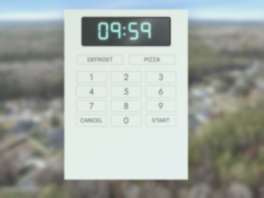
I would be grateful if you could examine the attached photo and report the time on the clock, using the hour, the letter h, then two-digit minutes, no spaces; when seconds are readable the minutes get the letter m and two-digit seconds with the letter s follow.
9h59
